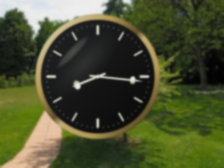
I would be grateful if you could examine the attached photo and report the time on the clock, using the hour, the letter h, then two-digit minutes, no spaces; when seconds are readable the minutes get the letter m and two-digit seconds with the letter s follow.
8h16
